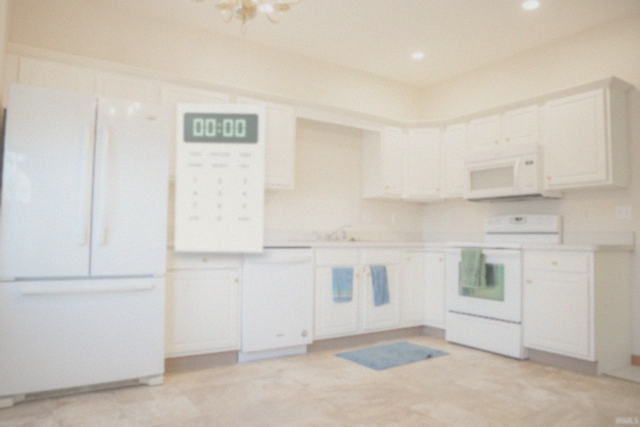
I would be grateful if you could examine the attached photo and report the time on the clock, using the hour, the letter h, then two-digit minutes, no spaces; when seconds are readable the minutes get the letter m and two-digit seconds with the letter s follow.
0h00
